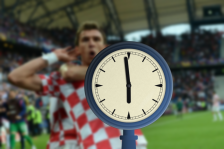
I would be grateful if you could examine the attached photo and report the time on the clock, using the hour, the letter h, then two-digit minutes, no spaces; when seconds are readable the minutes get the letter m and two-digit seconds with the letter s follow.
5h59
